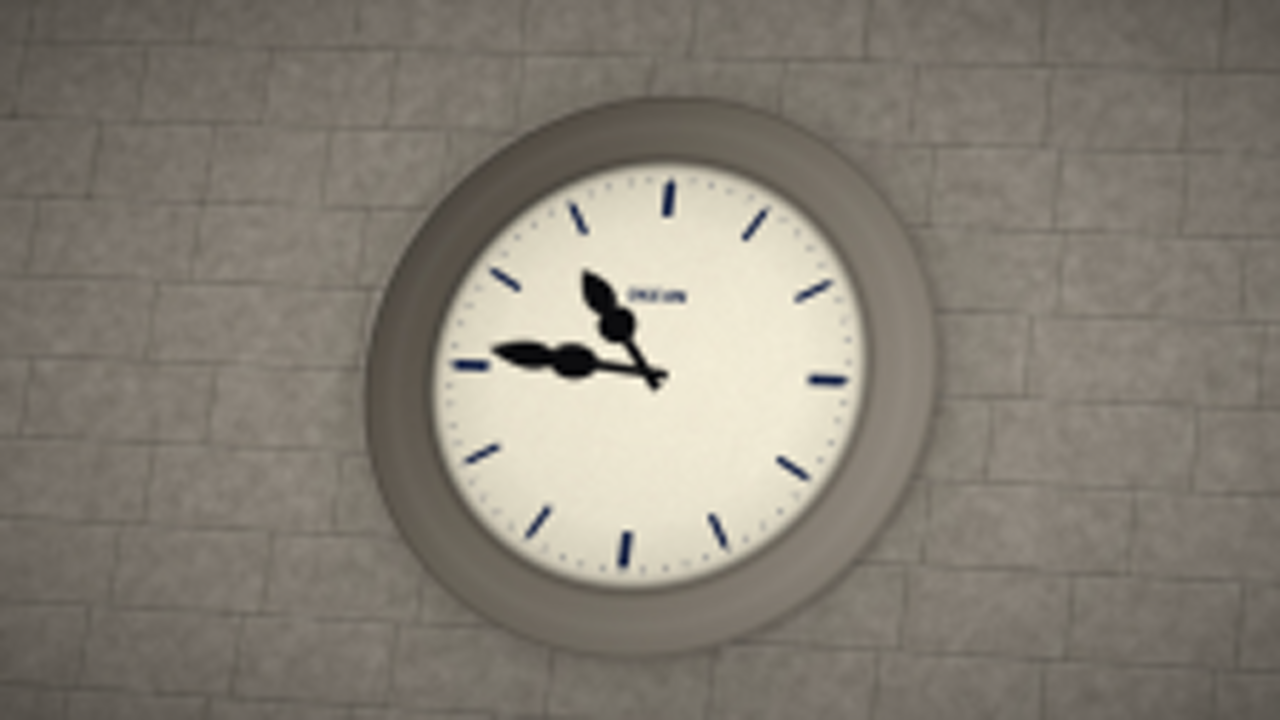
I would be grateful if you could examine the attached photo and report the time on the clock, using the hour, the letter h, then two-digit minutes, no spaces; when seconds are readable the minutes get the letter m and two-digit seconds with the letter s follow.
10h46
